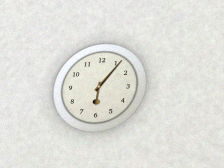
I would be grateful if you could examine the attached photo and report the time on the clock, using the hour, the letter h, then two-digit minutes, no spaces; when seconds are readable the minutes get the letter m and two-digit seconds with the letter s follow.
6h06
